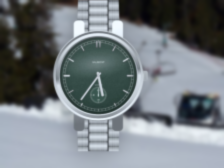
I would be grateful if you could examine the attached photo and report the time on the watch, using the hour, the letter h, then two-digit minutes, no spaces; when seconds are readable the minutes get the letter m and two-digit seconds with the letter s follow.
5h36
